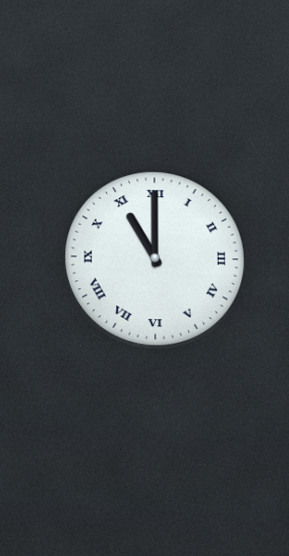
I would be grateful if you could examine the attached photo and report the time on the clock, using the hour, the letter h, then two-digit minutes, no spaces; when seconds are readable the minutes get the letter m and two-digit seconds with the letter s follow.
11h00
